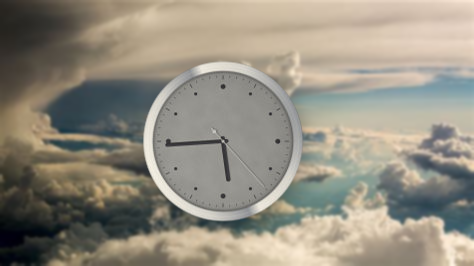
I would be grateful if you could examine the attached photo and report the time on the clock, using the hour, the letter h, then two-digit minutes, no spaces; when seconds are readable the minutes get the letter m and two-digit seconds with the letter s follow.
5h44m23s
